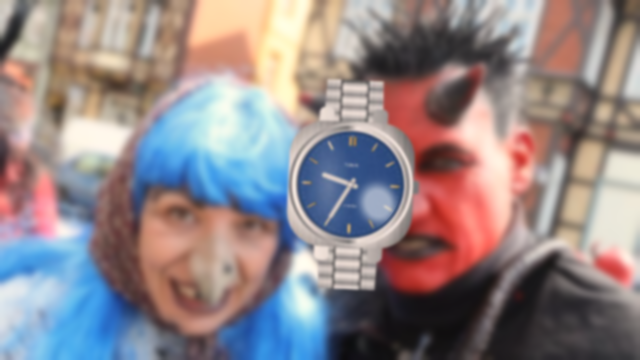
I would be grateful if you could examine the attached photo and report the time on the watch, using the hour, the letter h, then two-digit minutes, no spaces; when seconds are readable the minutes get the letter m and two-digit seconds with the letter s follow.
9h35
